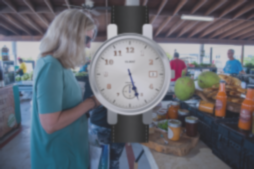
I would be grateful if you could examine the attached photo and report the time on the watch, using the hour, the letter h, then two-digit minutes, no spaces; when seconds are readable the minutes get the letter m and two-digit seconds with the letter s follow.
5h27
